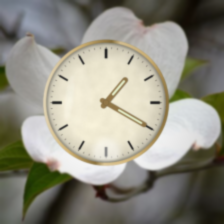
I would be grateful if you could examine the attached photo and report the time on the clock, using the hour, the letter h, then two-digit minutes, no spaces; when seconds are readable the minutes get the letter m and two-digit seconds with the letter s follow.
1h20
